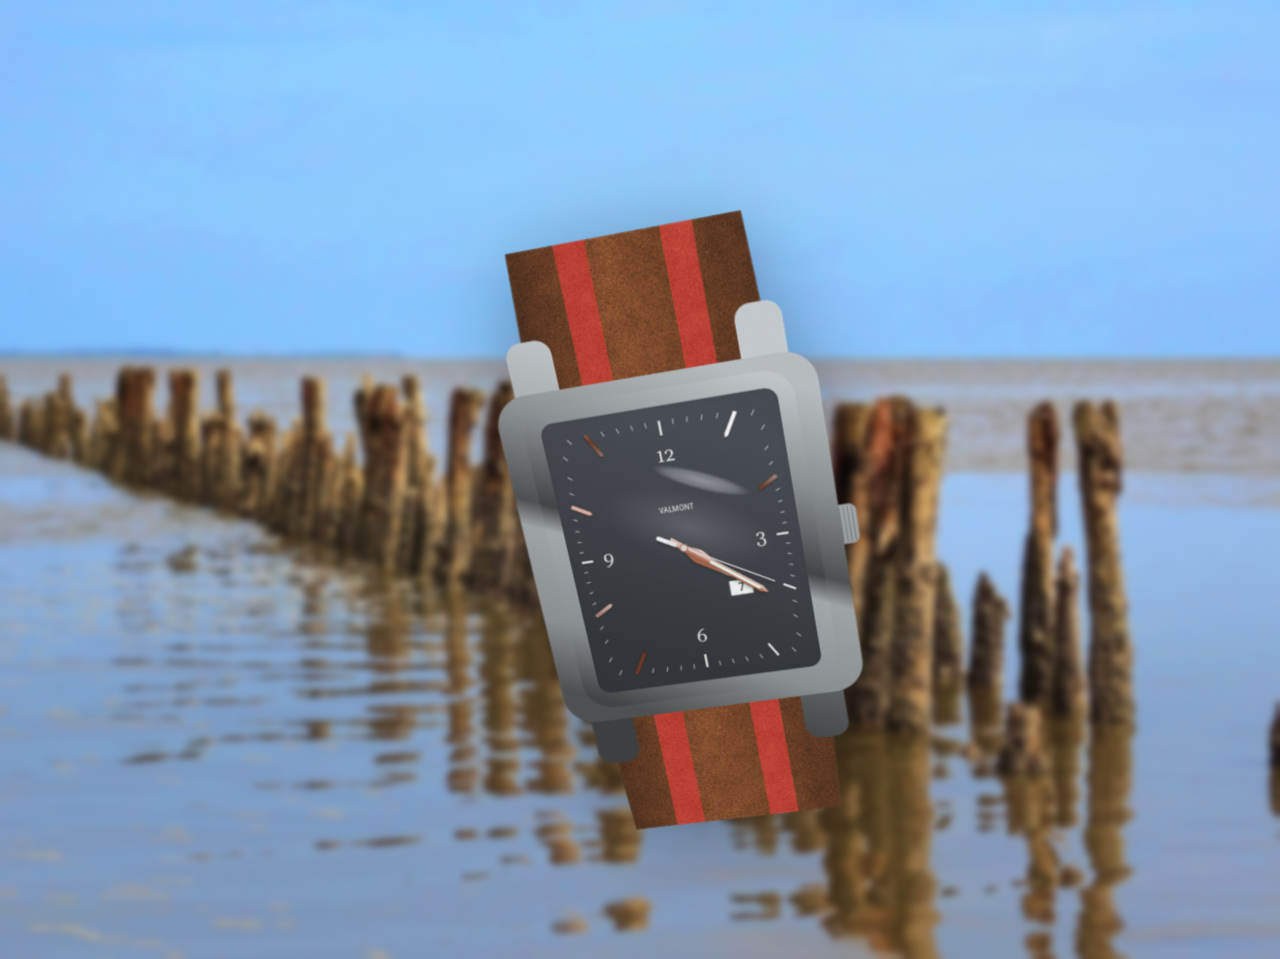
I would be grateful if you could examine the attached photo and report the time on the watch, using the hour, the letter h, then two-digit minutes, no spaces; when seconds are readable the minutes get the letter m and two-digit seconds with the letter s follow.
4h21m20s
